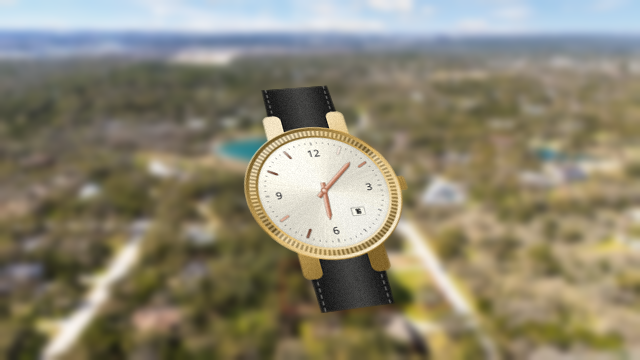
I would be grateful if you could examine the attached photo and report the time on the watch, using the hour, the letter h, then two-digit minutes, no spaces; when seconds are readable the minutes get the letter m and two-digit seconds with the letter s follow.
6h08
